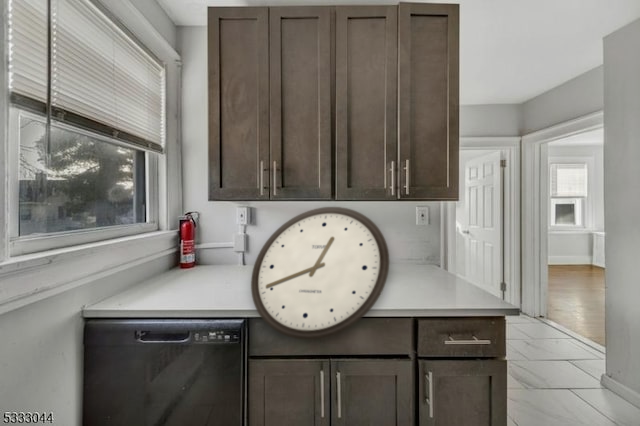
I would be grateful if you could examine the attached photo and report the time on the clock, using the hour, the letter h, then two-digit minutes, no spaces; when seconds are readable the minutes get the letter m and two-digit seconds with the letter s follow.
12h41
